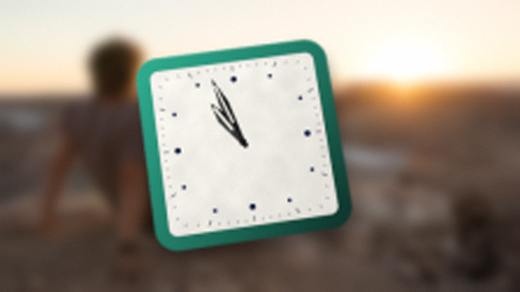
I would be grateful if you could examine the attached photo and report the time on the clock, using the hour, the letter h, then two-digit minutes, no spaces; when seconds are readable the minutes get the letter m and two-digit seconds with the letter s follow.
10h57
